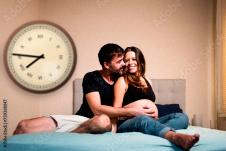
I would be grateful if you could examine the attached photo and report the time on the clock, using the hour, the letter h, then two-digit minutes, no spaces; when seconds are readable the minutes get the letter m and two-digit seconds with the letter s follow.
7h46
